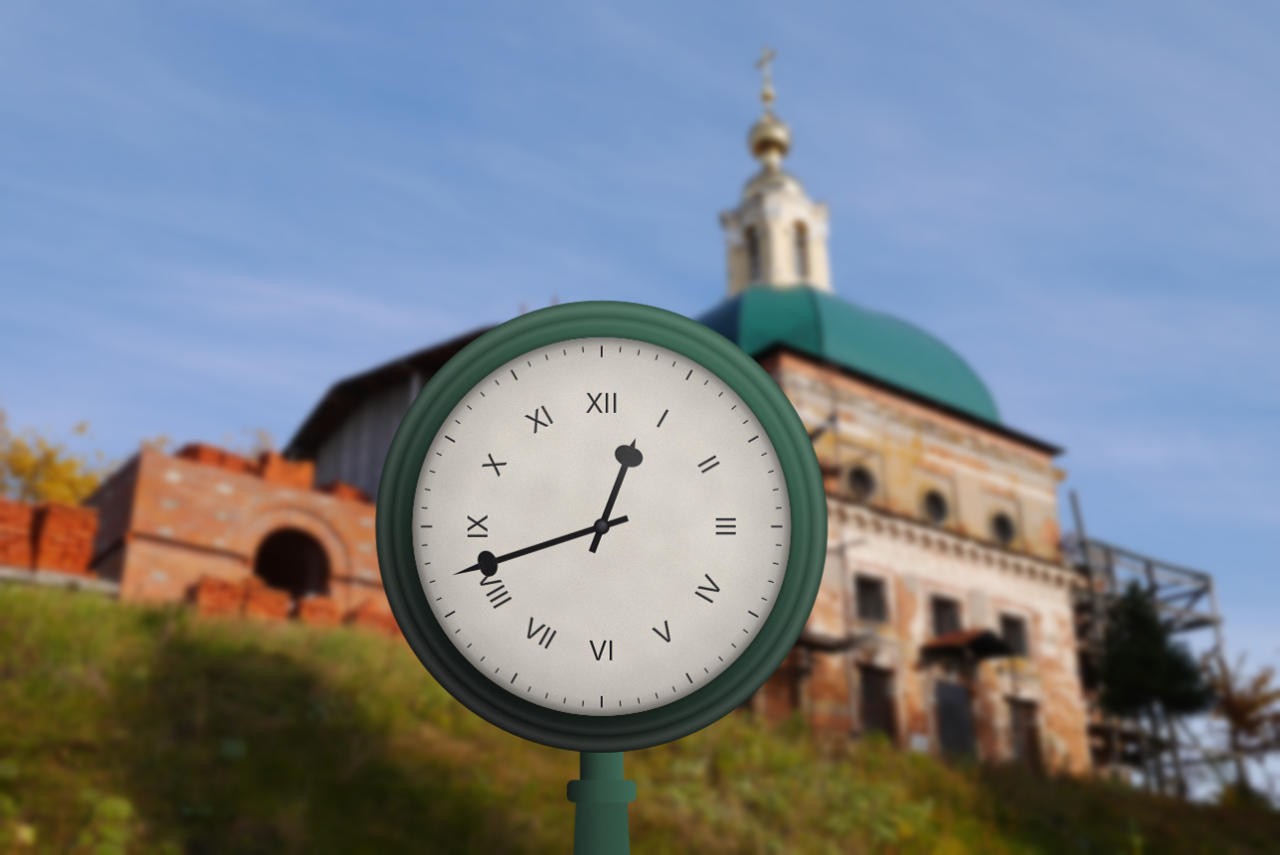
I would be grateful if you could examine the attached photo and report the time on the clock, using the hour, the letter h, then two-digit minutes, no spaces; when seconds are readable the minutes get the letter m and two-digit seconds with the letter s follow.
12h42
